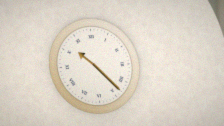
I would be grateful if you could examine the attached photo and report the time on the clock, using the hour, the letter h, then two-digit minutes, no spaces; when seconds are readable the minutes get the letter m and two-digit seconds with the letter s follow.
10h23
